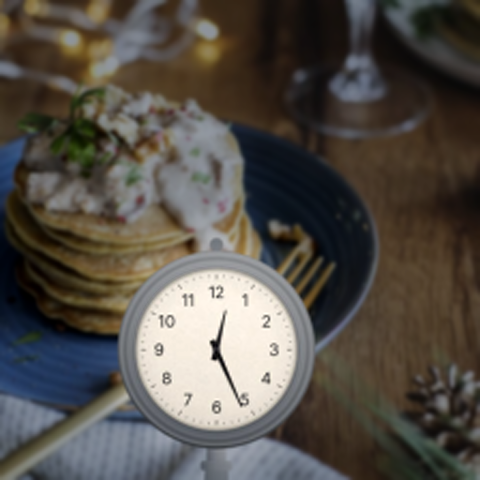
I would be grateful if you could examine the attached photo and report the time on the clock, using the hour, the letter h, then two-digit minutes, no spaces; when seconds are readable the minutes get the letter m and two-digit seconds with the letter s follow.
12h26
